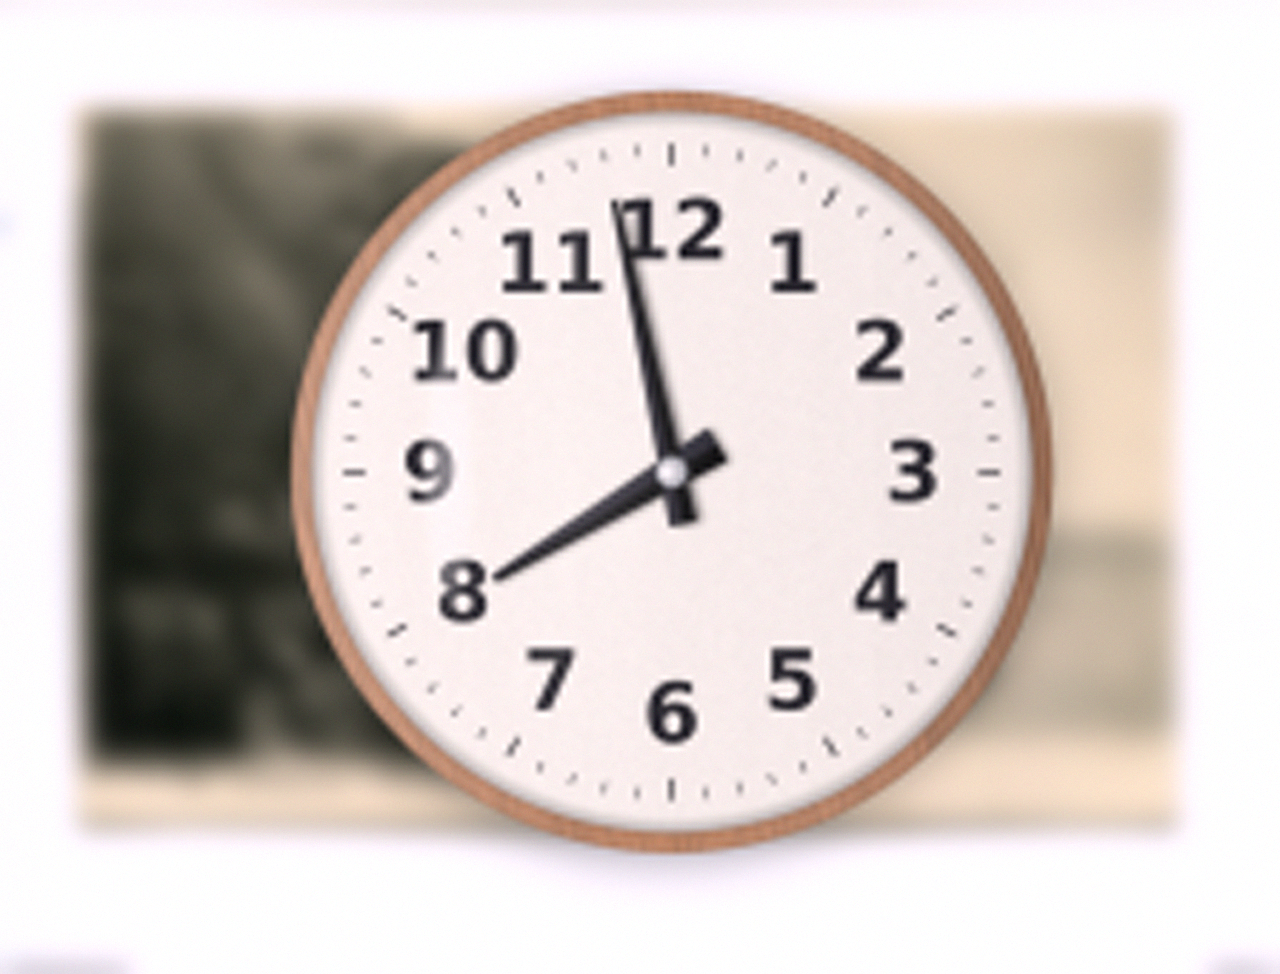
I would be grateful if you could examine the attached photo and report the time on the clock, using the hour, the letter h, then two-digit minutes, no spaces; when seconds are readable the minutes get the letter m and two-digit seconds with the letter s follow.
7h58
